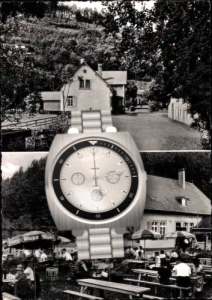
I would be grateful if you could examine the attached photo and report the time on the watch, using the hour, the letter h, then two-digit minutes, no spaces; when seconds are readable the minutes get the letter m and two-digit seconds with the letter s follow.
5h13
